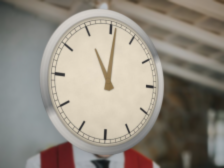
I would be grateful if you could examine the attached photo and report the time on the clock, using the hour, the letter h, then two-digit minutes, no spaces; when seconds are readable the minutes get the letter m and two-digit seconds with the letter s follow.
11h01
